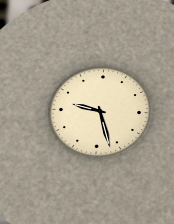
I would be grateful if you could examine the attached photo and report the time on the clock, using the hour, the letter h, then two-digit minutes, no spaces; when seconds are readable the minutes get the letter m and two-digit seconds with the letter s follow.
9h27
